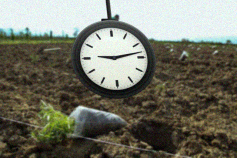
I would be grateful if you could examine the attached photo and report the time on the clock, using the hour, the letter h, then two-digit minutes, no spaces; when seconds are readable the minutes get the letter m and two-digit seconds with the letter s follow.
9h13
